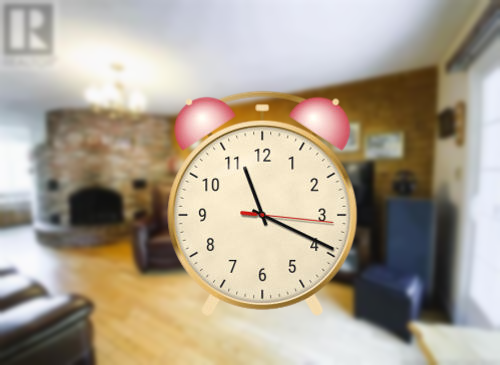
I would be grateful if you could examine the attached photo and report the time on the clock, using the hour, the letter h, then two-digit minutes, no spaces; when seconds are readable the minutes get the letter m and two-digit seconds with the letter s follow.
11h19m16s
